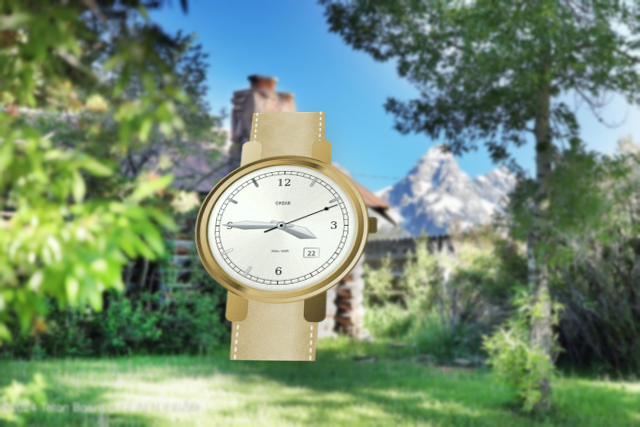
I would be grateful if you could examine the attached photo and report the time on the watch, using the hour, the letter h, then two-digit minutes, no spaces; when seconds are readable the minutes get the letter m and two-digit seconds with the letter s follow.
3h45m11s
